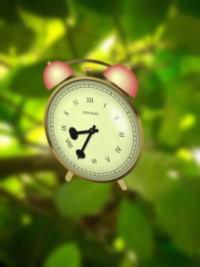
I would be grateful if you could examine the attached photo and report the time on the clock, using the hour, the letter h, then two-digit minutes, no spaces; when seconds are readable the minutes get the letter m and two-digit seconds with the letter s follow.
8h35
